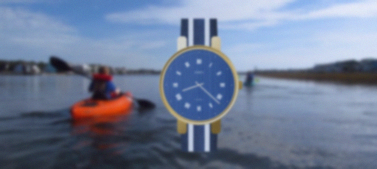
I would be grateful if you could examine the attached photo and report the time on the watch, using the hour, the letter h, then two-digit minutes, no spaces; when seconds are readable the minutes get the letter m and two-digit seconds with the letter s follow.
8h22
